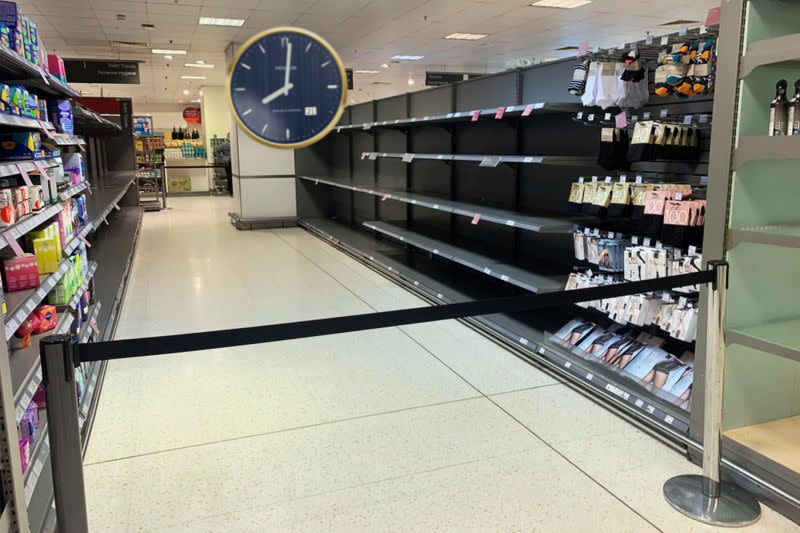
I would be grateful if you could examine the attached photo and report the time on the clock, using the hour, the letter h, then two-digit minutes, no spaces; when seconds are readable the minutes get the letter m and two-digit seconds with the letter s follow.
8h01
